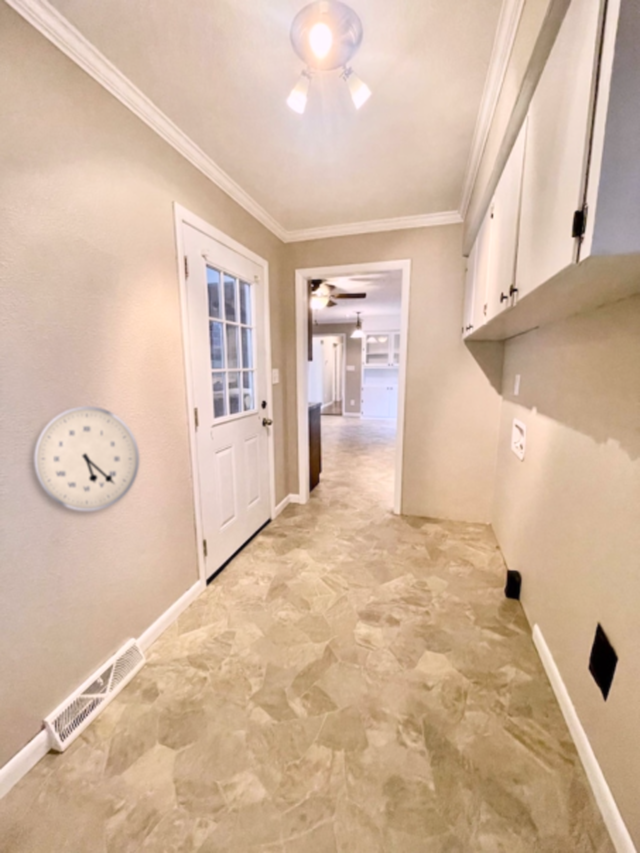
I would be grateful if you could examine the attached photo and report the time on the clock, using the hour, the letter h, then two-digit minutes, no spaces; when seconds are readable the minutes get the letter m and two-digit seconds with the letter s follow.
5h22
